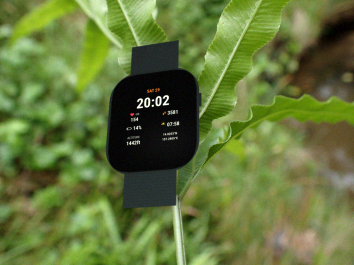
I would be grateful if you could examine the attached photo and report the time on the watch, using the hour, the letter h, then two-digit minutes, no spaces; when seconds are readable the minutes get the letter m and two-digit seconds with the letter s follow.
20h02
